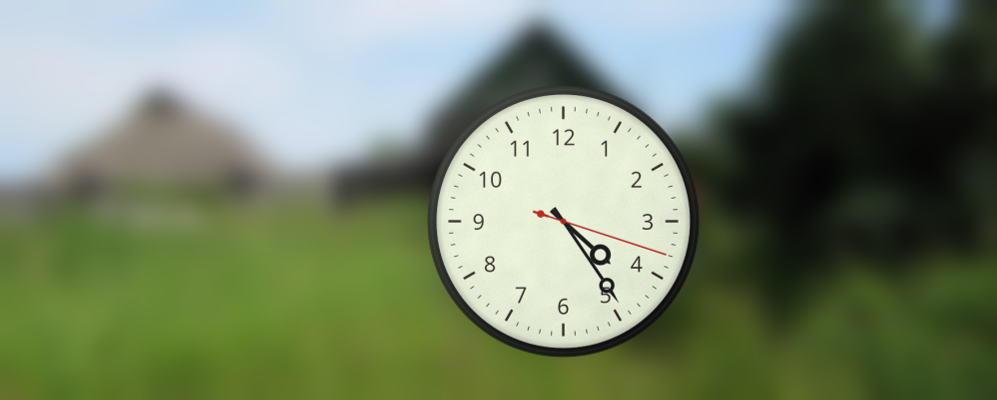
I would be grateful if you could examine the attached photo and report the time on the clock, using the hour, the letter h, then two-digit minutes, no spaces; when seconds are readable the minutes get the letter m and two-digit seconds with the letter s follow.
4h24m18s
